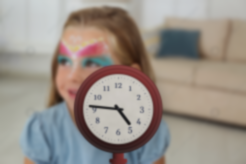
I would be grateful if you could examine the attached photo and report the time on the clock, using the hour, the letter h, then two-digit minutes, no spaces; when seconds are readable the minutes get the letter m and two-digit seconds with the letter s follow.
4h46
